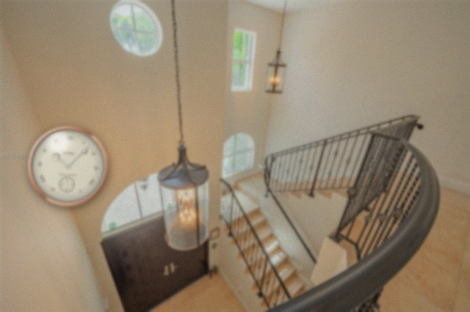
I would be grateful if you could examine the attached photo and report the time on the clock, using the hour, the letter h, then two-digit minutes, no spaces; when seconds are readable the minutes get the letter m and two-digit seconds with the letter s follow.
10h07
